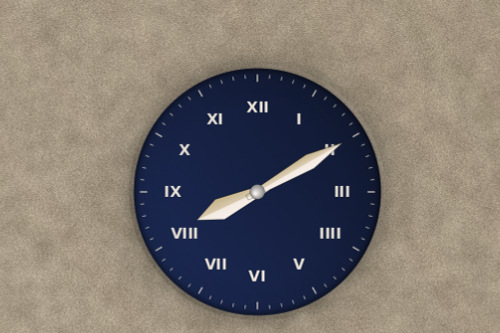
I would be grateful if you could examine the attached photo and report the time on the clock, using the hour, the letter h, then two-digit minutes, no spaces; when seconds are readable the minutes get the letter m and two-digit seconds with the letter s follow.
8h10
